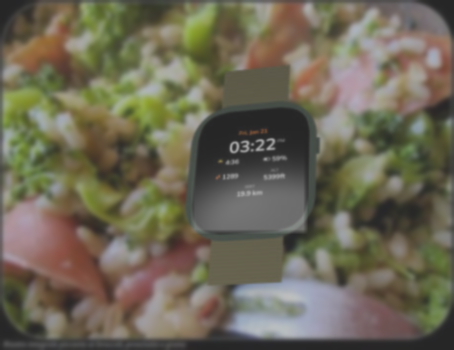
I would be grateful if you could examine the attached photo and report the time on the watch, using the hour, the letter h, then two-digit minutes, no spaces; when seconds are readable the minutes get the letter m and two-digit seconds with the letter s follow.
3h22
